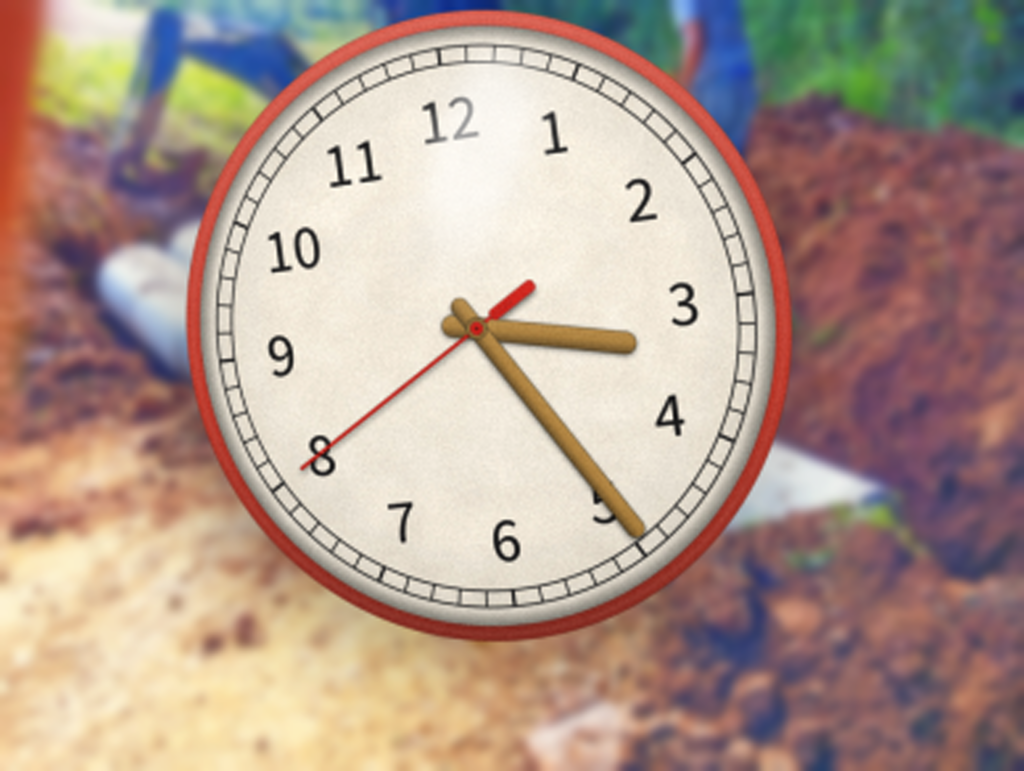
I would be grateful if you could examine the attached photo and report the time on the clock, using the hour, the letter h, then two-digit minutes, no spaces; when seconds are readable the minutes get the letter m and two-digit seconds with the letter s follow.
3h24m40s
